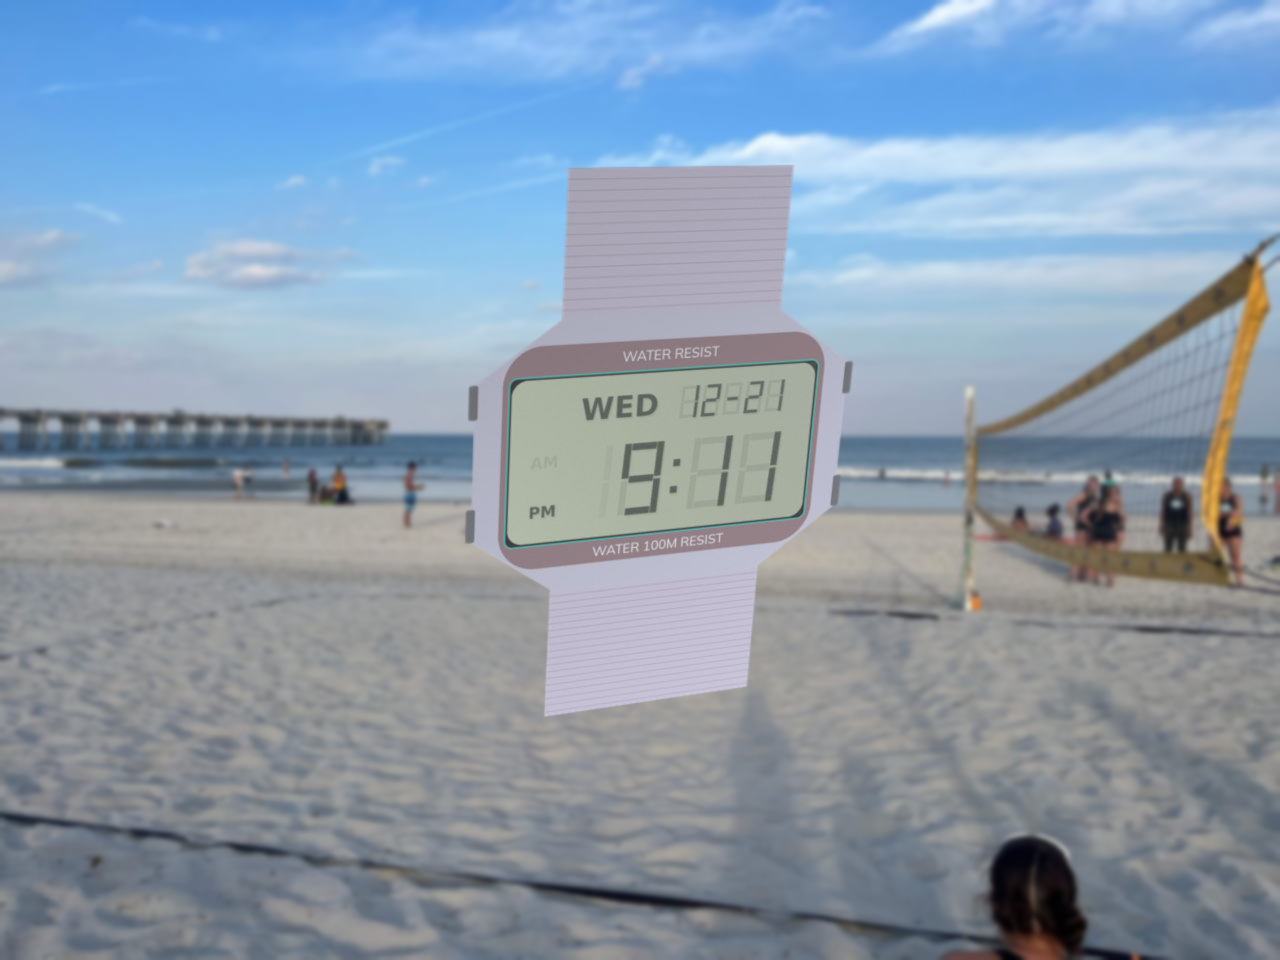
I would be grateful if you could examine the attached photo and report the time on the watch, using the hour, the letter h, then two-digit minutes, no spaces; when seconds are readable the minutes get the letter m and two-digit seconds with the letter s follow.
9h11
